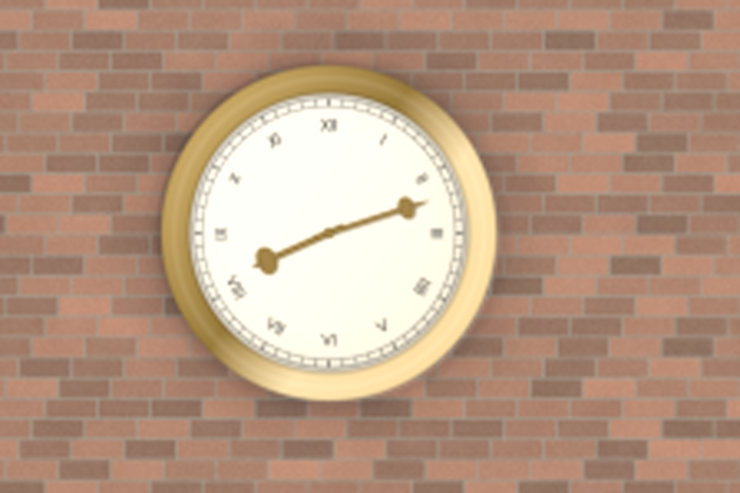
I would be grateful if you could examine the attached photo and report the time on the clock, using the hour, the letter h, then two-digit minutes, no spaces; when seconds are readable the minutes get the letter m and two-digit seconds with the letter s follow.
8h12
